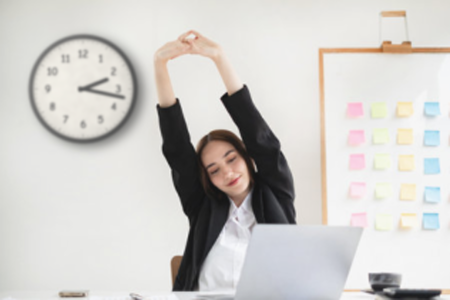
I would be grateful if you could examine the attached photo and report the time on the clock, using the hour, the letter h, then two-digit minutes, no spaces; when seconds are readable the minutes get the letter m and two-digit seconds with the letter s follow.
2h17
